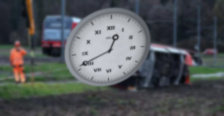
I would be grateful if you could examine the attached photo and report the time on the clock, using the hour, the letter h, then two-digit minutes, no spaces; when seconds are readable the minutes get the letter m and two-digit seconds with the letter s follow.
12h41
